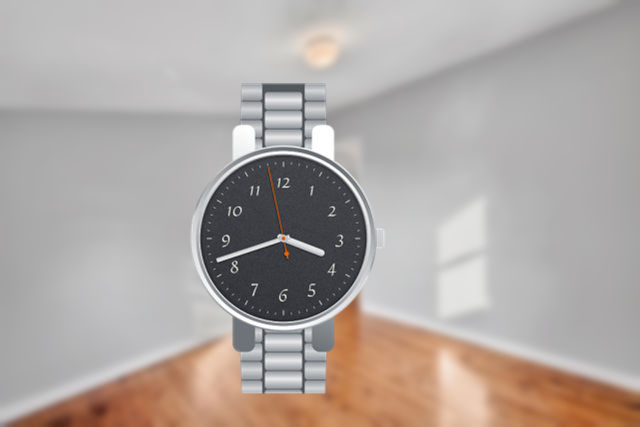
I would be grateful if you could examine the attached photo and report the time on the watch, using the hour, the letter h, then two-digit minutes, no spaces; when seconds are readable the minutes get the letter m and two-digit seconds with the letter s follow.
3h41m58s
